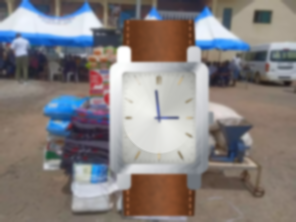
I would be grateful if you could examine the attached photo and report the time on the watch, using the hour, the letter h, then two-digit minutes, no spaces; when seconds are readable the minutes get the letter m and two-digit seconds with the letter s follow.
2h59
